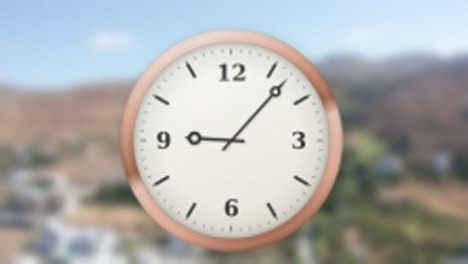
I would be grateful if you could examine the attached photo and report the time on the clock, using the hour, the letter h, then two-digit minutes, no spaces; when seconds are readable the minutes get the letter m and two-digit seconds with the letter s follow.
9h07
